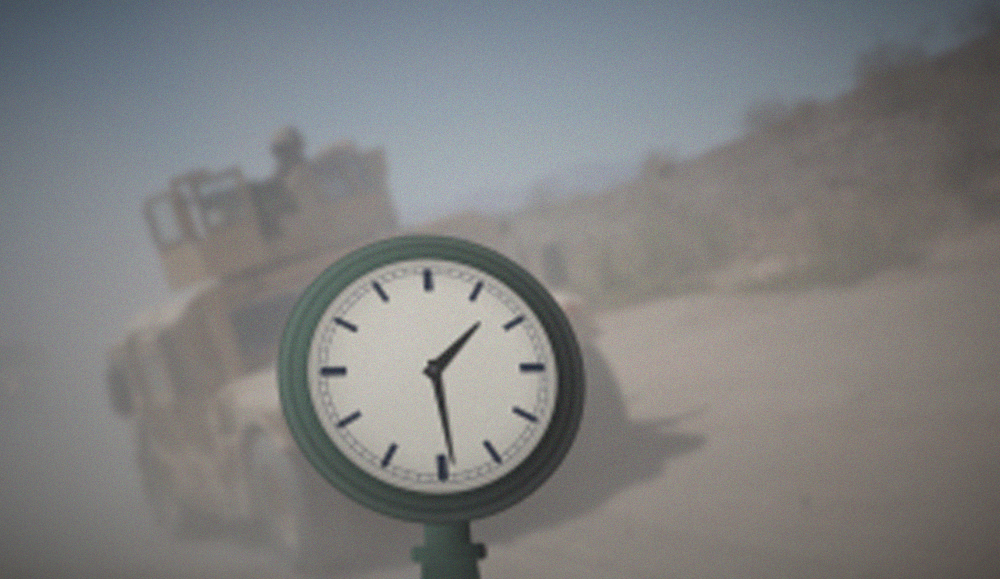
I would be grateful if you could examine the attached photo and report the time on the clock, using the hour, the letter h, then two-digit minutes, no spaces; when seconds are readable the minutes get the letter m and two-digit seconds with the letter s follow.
1h29
